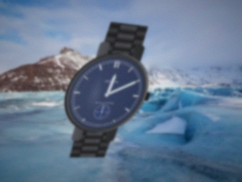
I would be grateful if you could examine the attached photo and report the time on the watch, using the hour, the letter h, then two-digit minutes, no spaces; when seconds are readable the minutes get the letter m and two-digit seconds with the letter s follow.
12h10
